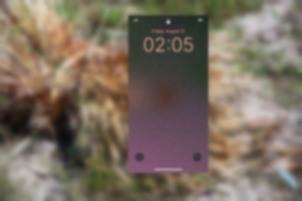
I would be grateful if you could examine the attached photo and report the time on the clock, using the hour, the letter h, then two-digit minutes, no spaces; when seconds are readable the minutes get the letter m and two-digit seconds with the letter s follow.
2h05
